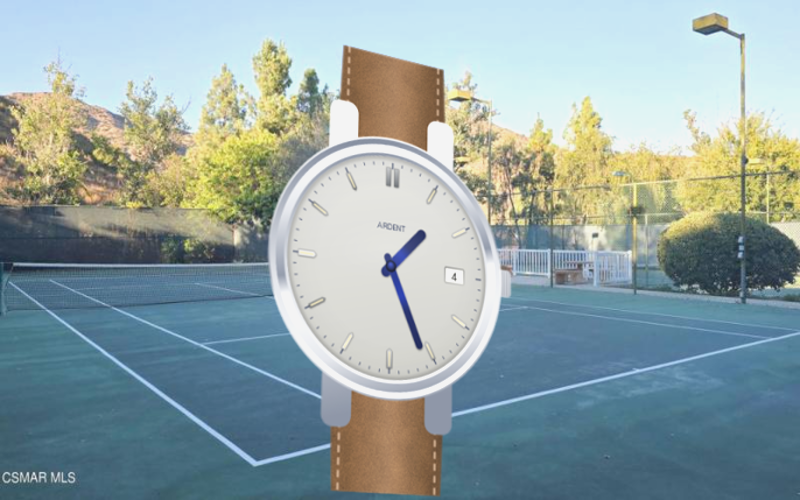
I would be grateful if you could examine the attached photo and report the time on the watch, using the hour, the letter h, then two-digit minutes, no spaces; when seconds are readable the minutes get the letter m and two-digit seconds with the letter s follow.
1h26
